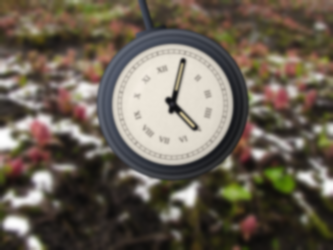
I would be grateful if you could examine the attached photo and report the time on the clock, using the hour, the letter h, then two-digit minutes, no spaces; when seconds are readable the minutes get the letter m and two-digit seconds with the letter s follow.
5h05
